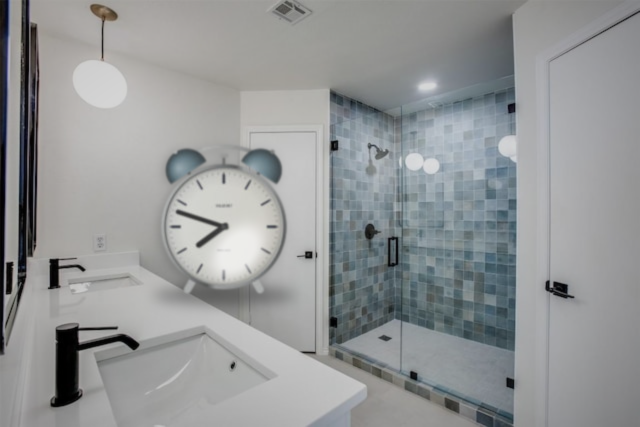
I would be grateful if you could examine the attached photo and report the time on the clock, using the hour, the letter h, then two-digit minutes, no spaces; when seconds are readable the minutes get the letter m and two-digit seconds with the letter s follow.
7h48
